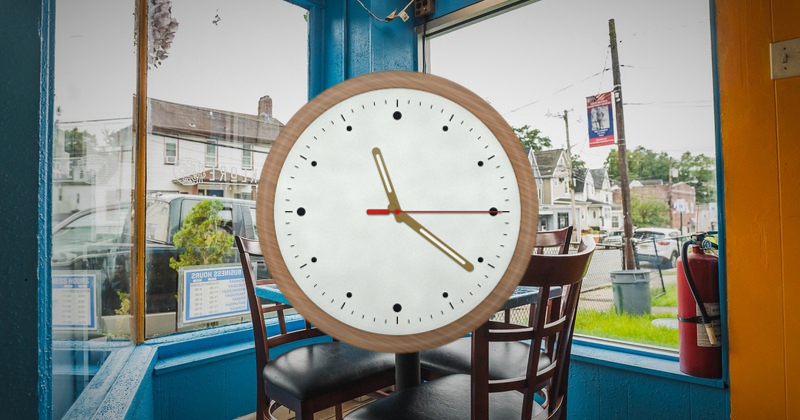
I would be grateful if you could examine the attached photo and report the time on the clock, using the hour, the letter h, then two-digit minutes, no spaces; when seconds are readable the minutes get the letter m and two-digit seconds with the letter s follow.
11h21m15s
